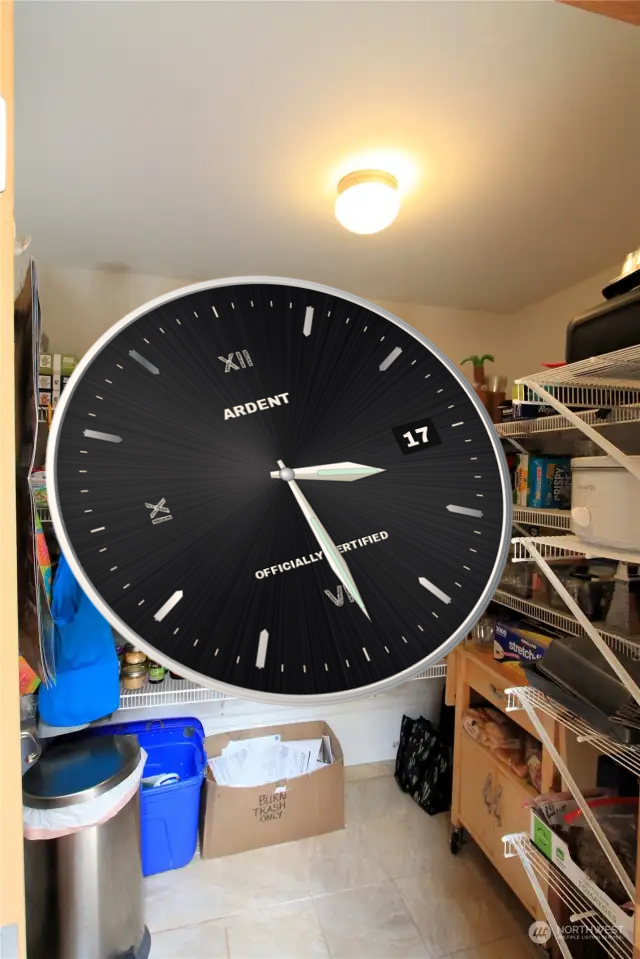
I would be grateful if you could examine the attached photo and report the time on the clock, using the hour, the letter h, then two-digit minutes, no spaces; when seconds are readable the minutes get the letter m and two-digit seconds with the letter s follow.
3h29
